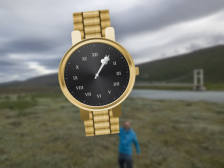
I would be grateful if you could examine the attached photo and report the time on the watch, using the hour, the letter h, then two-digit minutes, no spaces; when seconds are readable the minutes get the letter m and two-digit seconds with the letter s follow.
1h06
